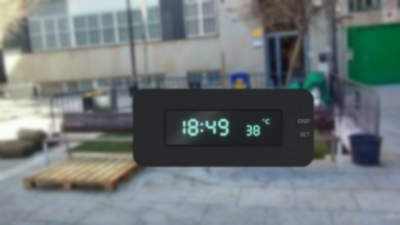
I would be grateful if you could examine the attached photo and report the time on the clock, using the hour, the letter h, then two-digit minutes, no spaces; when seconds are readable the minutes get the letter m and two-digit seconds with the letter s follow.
18h49
